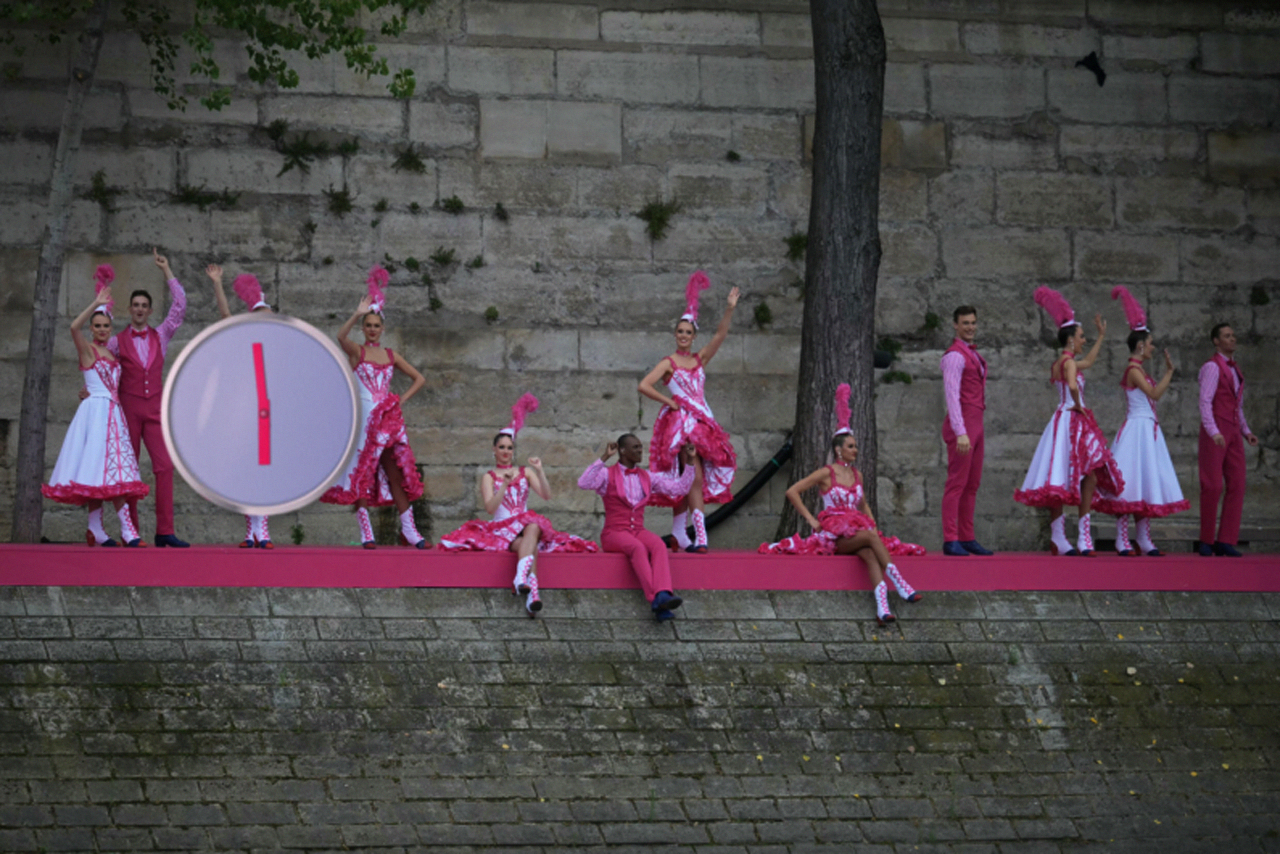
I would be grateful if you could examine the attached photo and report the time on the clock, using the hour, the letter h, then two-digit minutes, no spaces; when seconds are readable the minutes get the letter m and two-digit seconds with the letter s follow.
5h59
